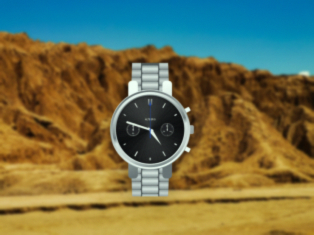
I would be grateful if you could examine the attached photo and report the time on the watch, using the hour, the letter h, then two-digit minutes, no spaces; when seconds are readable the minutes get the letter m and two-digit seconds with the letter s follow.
4h48
